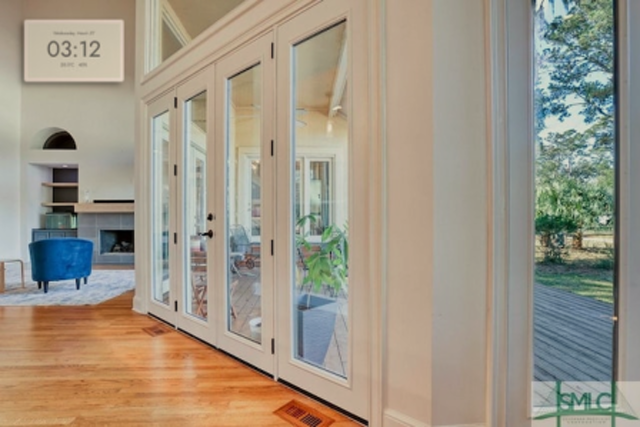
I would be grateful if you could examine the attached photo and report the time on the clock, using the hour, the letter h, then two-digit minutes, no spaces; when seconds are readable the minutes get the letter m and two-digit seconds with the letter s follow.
3h12
